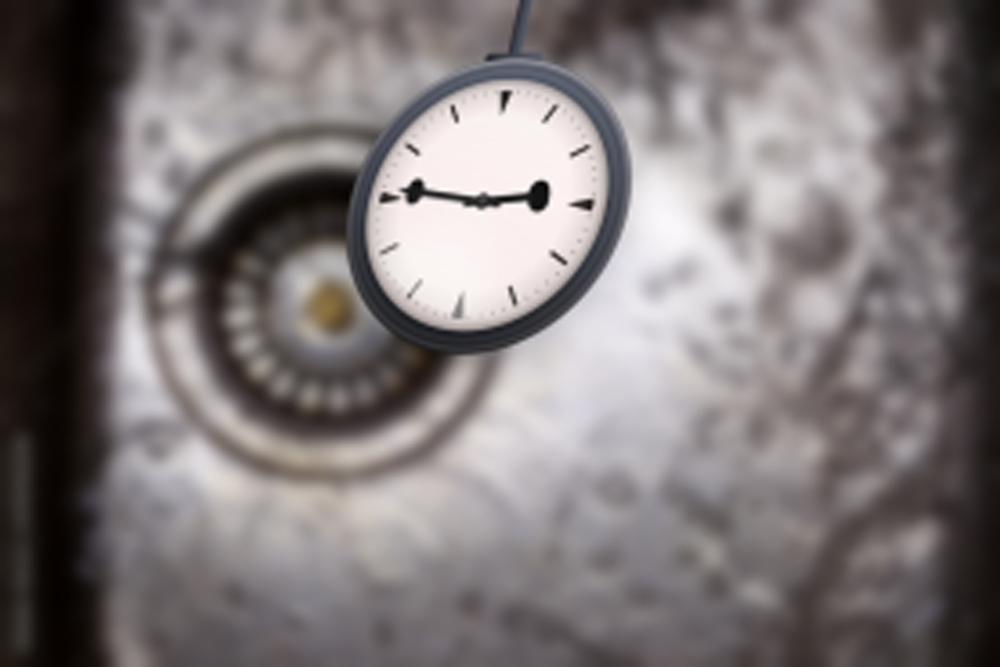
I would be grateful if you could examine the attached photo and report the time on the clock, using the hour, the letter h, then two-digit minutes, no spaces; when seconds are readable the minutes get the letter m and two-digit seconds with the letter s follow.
2h46
